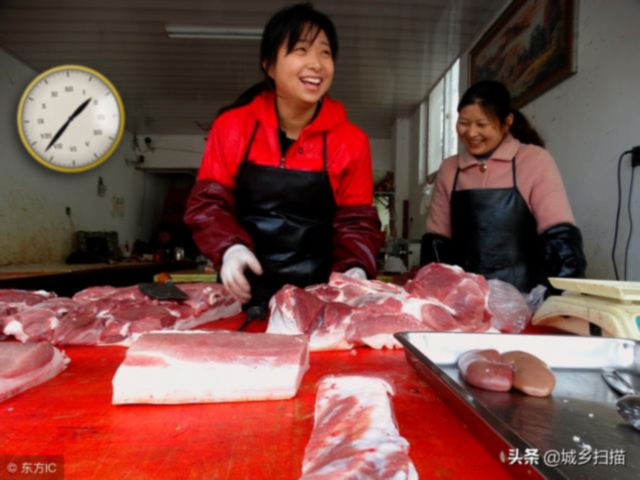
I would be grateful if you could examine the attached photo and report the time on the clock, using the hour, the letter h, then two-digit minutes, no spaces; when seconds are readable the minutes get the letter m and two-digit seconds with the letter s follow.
1h37
